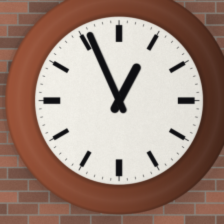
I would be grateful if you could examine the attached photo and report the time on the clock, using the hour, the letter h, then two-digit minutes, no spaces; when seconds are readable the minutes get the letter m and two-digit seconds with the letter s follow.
12h56
